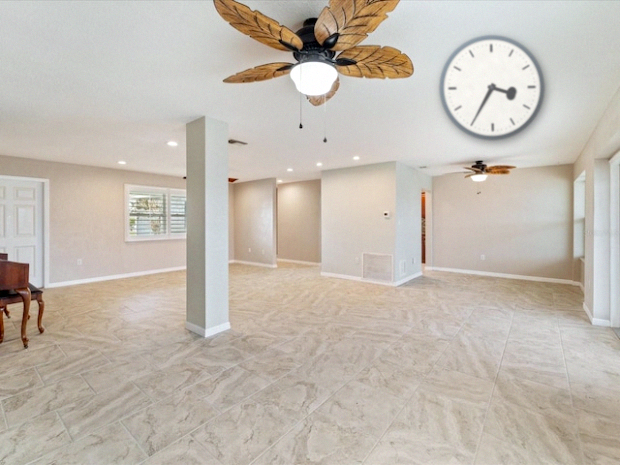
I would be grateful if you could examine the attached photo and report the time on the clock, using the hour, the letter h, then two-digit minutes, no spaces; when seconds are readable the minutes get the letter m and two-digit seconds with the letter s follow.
3h35
